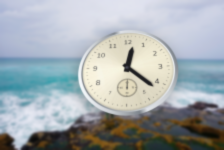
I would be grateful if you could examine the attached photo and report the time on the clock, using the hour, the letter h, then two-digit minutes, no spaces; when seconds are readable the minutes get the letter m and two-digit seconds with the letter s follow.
12h22
